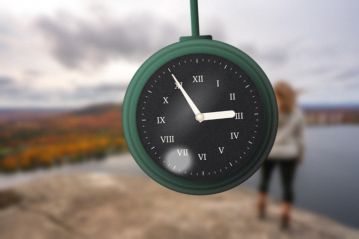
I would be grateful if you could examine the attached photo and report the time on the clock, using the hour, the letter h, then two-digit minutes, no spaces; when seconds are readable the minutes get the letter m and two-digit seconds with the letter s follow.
2h55
